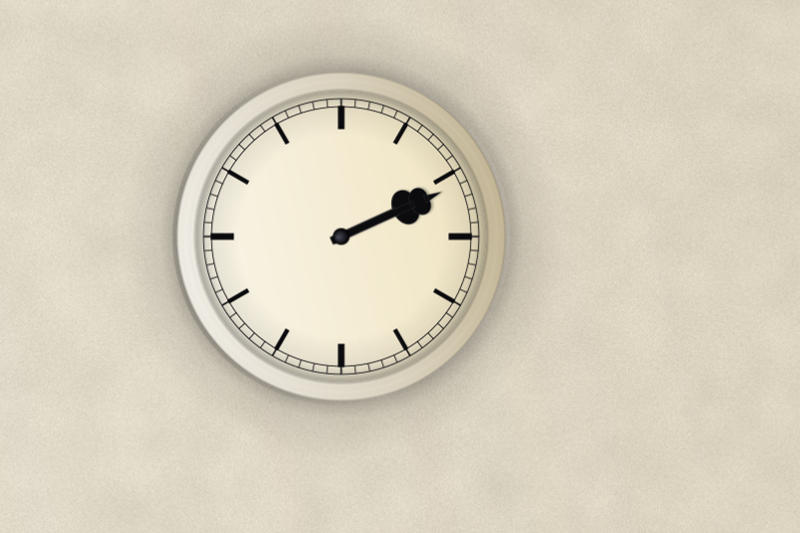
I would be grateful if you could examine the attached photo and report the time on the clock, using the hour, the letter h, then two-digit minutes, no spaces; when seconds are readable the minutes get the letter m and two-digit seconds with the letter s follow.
2h11
